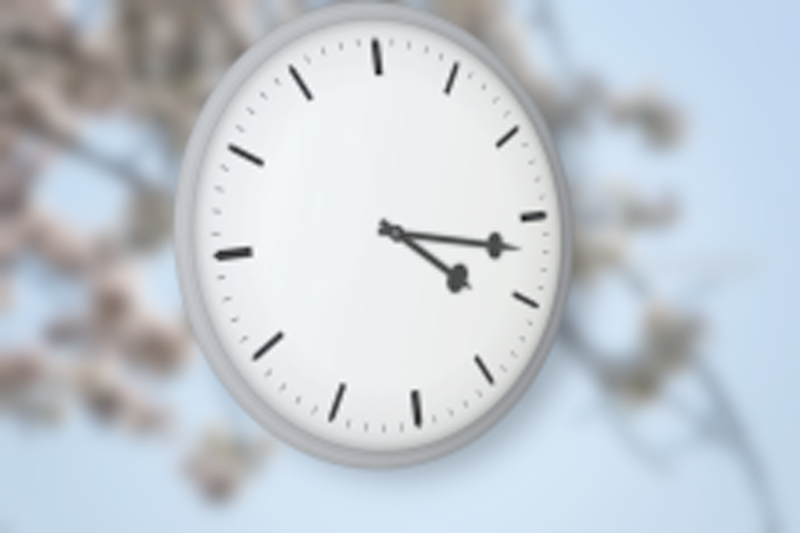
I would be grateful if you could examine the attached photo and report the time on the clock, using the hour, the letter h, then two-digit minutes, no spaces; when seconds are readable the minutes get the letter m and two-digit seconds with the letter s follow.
4h17
